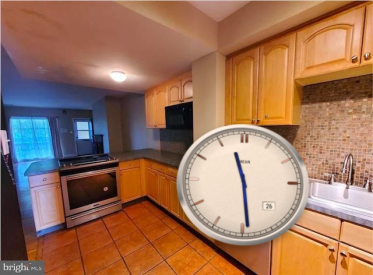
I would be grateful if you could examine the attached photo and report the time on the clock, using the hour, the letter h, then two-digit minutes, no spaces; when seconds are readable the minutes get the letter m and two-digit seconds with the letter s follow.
11h29
